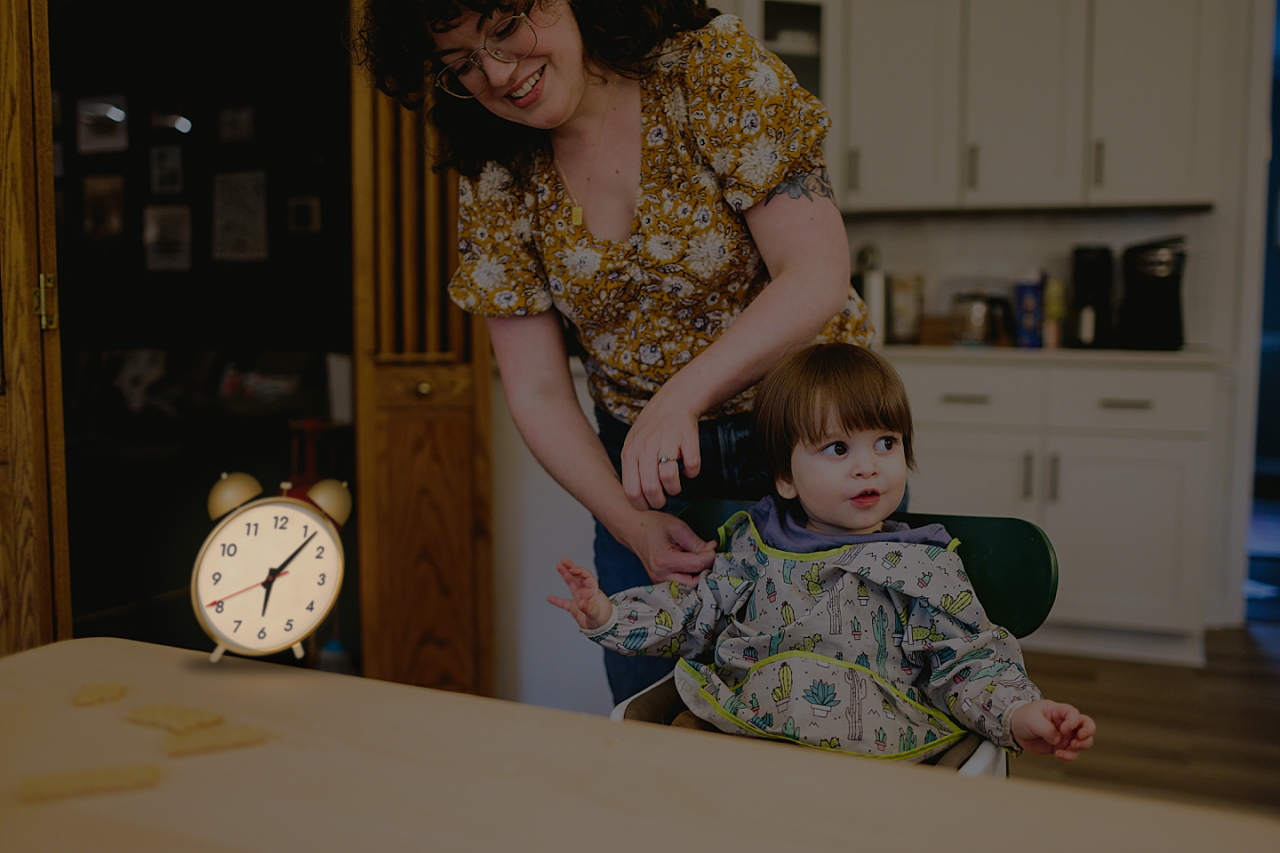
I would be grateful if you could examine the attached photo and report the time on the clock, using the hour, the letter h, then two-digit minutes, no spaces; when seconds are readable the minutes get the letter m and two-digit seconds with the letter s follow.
6h06m41s
